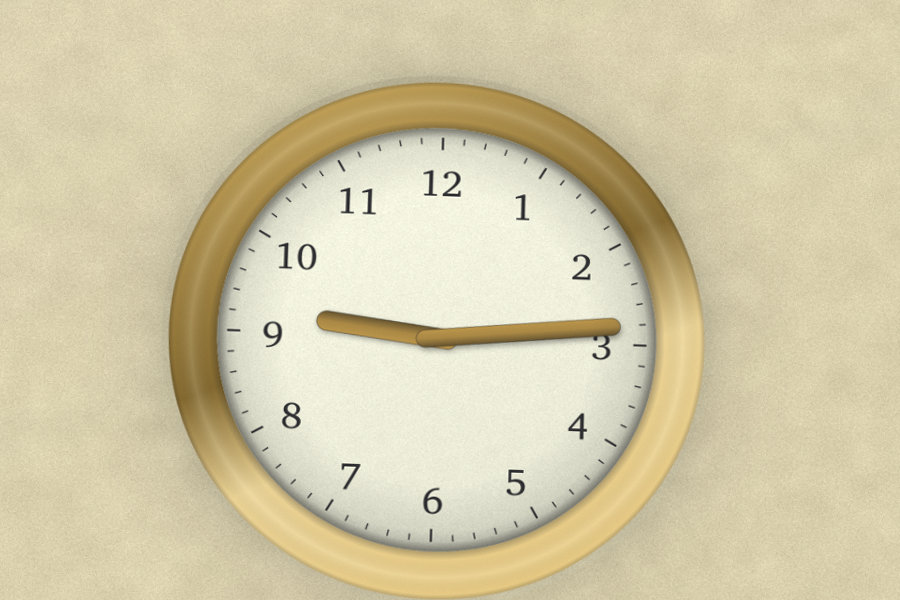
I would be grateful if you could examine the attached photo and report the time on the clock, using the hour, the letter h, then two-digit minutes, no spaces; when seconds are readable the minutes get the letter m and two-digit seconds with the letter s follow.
9h14
